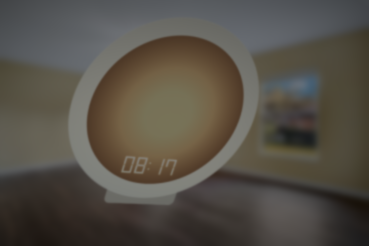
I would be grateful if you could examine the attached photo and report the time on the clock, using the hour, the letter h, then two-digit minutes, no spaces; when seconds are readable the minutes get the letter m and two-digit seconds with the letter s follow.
8h17
